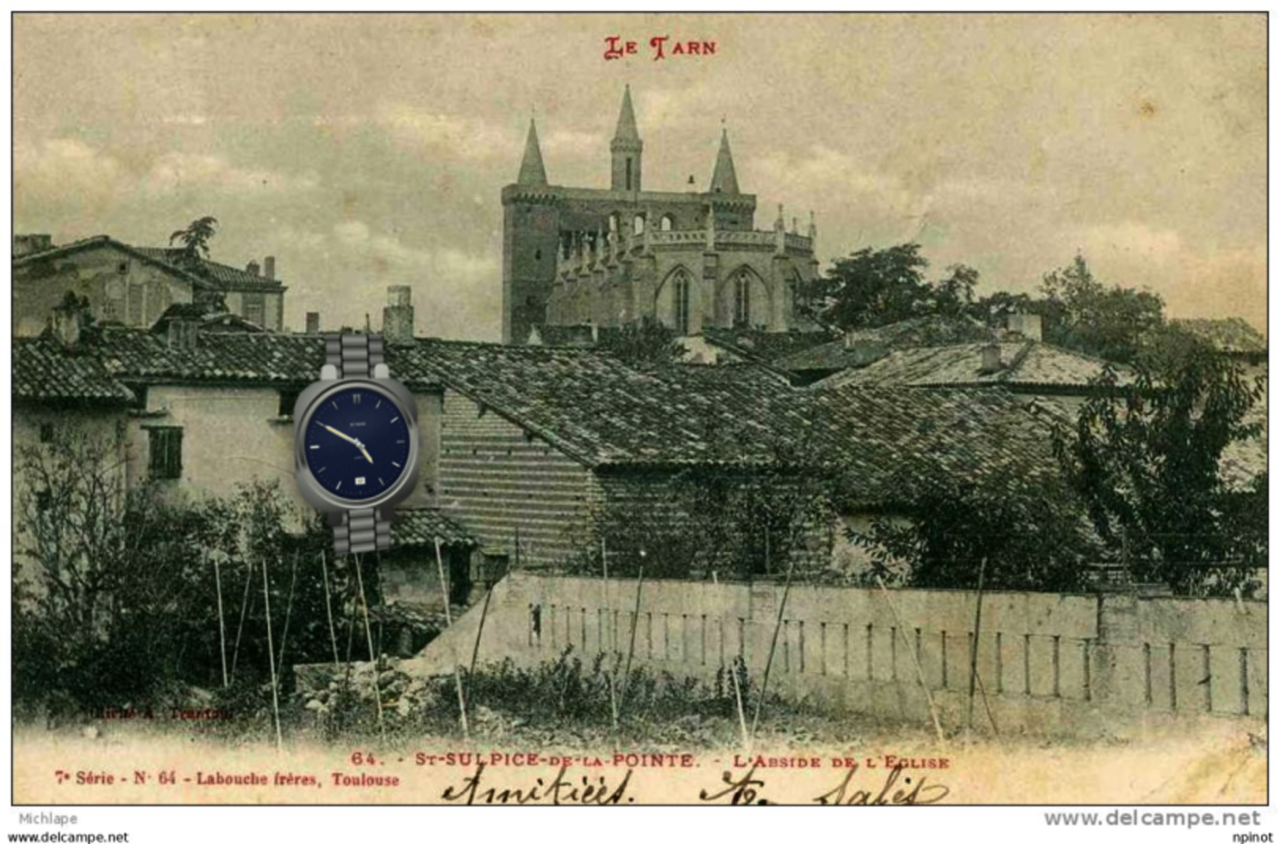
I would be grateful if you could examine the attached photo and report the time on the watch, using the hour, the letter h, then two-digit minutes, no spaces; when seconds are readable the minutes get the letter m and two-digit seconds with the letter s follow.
4h50
